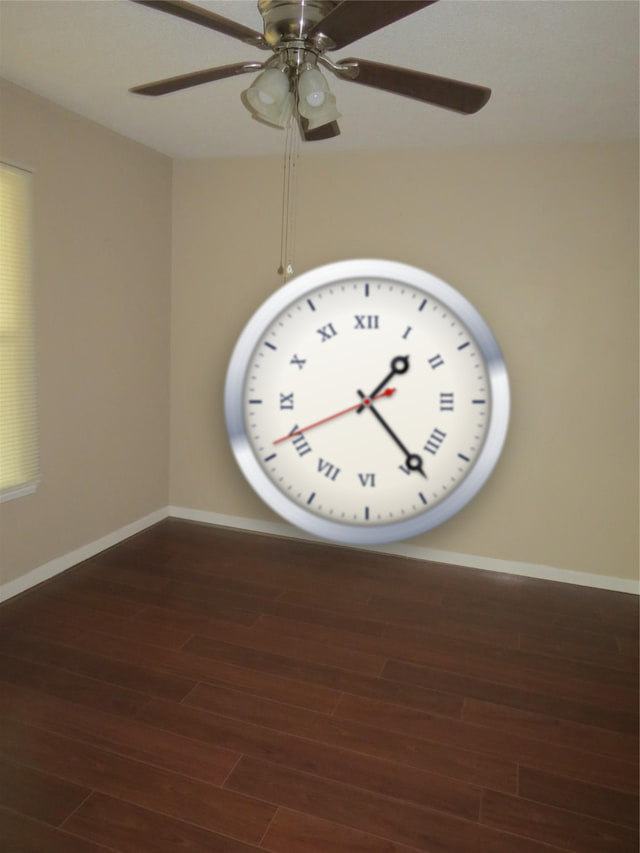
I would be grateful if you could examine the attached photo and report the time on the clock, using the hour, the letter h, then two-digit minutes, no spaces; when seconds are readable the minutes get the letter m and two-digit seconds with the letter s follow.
1h23m41s
